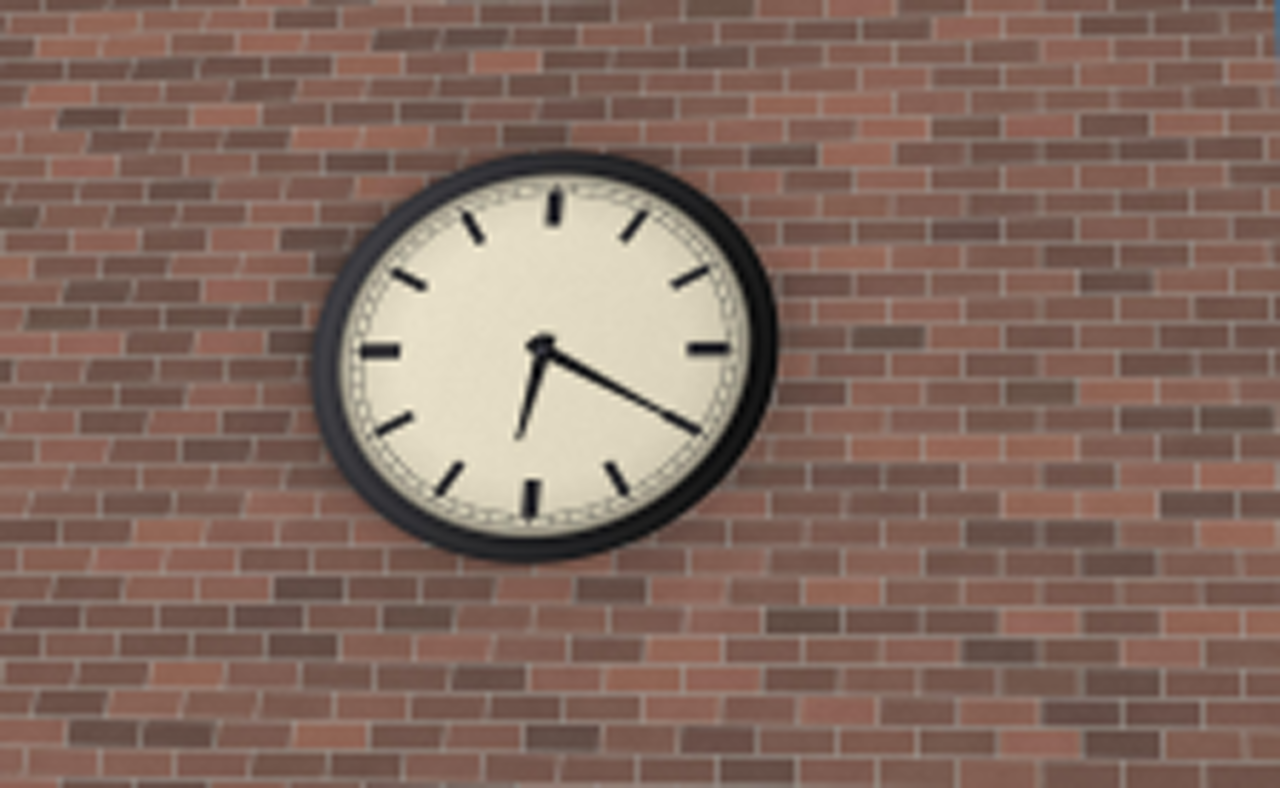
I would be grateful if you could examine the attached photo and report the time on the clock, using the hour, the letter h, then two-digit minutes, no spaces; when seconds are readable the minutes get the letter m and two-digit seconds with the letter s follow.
6h20
